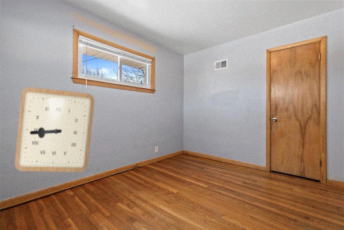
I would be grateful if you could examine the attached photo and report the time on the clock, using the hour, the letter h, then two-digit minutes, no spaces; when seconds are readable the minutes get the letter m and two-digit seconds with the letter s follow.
8h44
